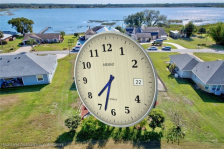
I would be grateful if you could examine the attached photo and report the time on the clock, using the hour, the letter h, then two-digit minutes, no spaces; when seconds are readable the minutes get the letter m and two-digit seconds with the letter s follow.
7h33
